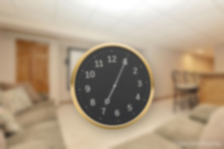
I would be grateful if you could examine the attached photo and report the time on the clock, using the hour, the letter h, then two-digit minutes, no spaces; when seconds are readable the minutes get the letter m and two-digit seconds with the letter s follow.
7h05
